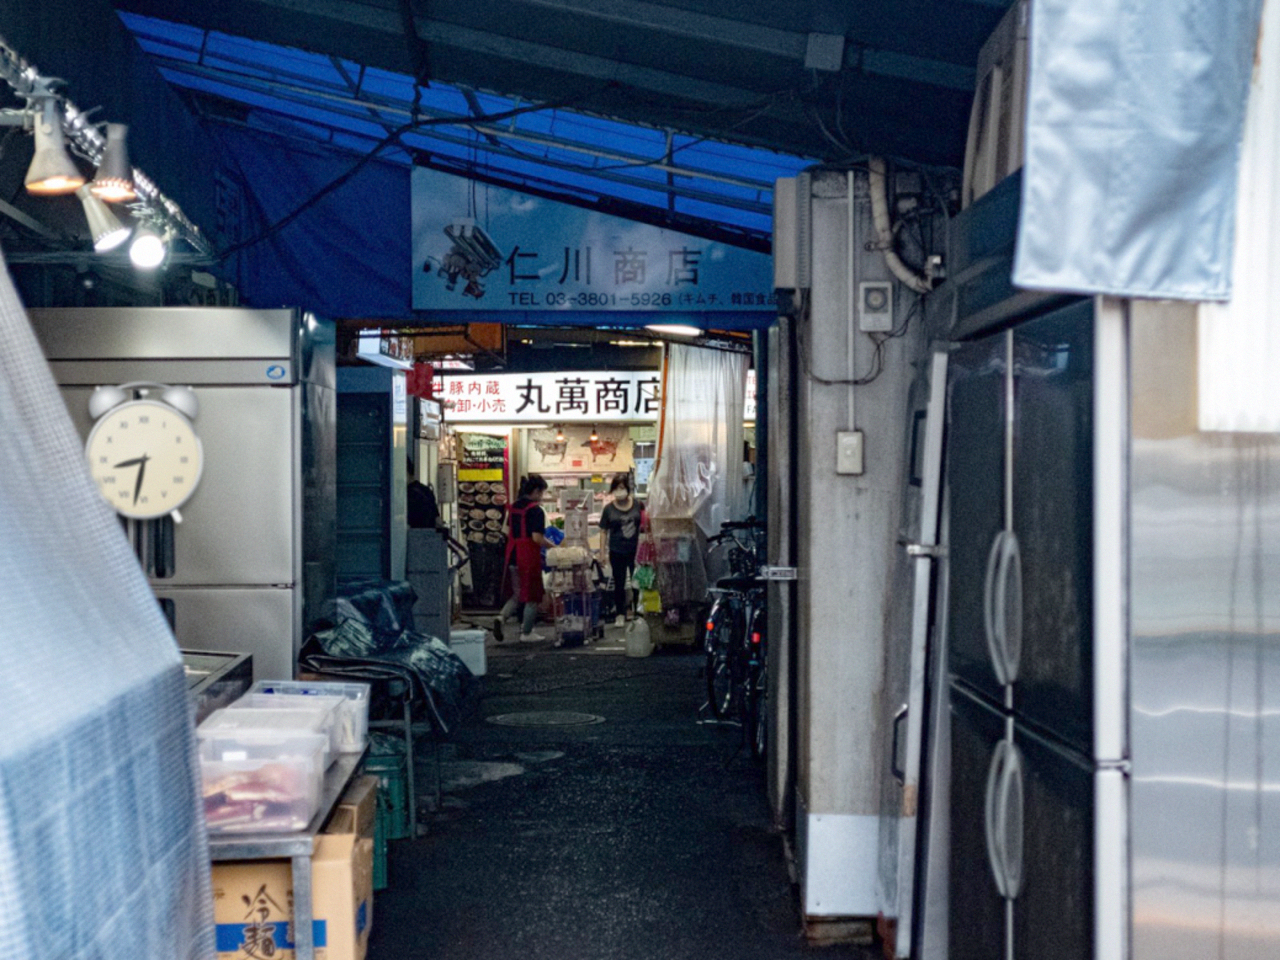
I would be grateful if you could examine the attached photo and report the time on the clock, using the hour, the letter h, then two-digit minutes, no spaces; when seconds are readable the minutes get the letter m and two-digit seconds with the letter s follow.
8h32
